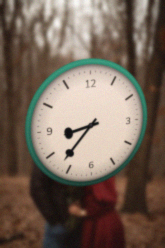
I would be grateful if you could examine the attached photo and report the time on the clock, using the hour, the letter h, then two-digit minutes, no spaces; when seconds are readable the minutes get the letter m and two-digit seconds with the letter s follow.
8h37
